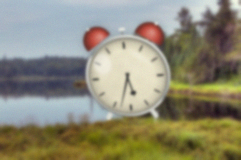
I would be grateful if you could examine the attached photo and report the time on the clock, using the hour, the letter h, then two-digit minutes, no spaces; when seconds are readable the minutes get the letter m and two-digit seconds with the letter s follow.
5h33
